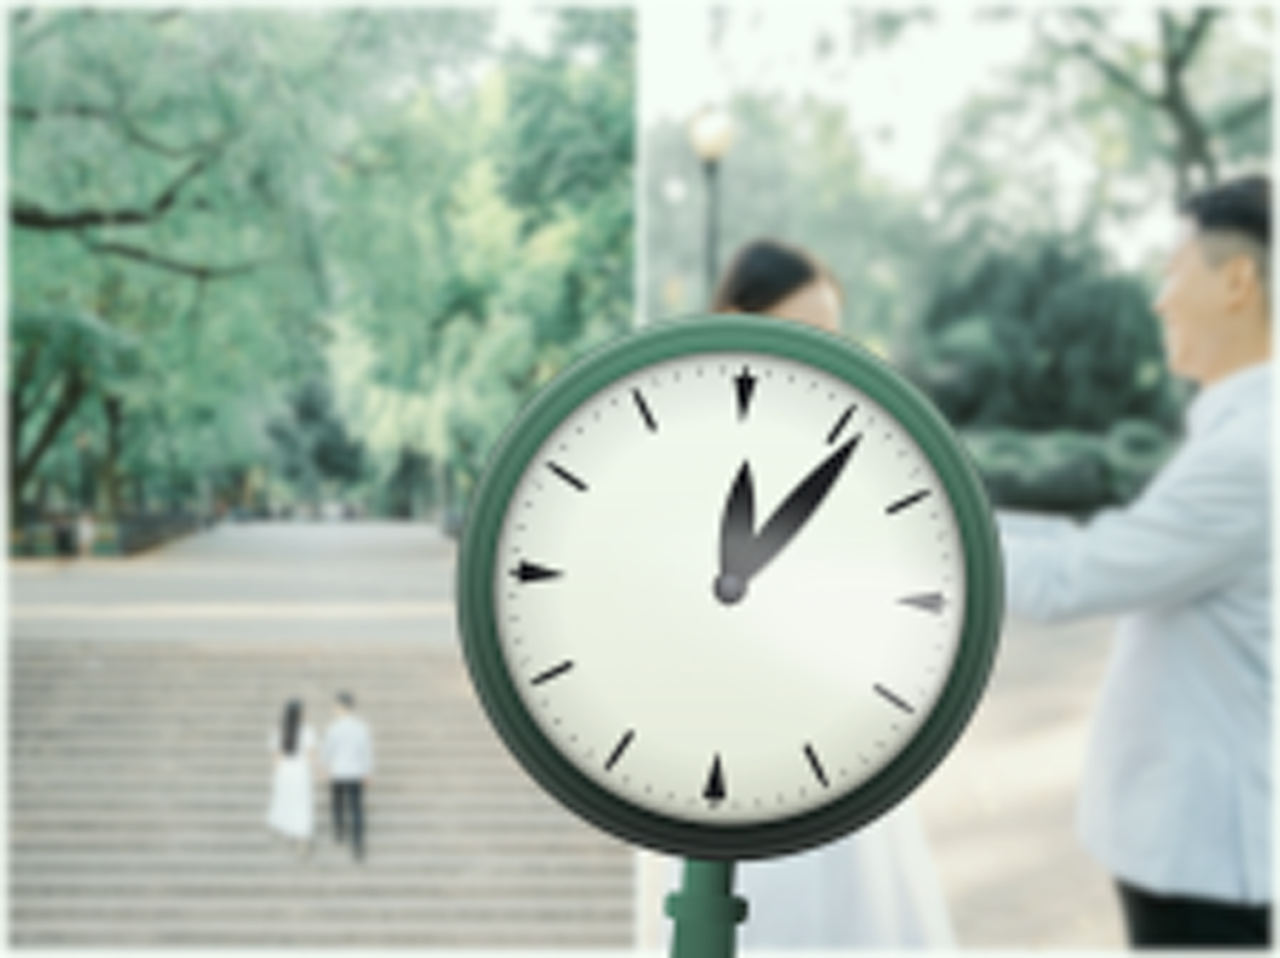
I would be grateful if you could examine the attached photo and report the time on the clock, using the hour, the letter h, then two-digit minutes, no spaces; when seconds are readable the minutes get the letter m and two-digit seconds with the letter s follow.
12h06
